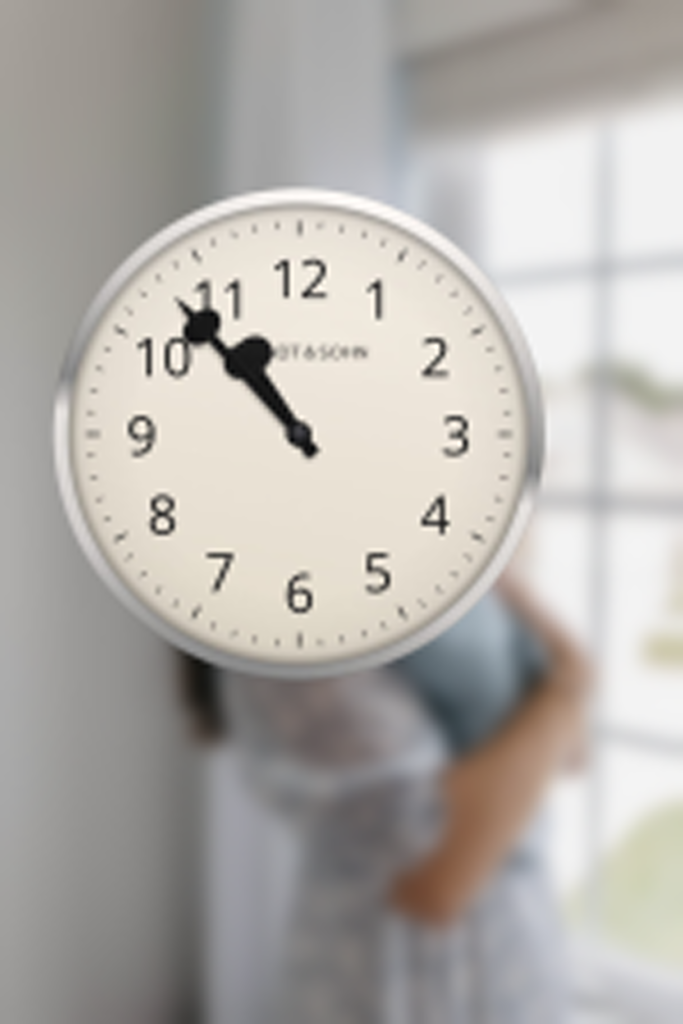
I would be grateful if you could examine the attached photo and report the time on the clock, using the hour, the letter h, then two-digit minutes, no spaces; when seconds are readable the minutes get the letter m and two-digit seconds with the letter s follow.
10h53
